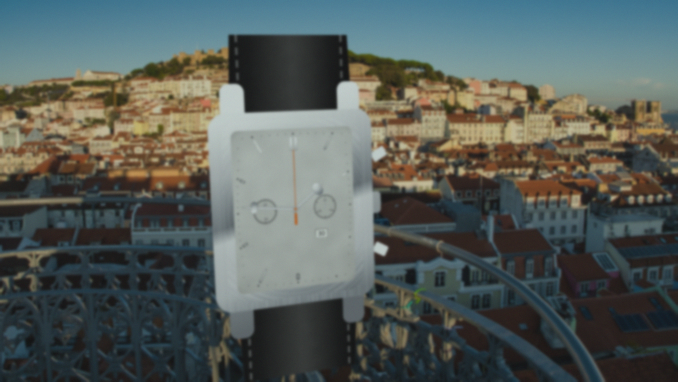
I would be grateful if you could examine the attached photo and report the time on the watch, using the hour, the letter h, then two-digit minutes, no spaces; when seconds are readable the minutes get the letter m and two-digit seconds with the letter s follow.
1h46
